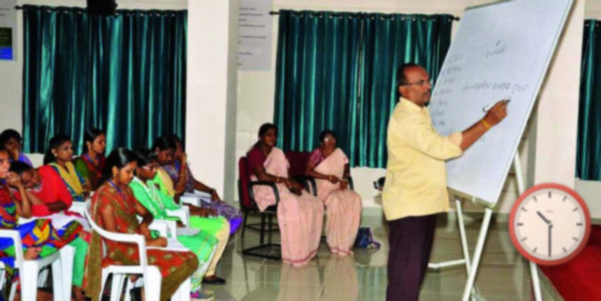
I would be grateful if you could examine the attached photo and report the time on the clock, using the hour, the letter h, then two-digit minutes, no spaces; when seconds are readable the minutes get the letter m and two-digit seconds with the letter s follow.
10h30
